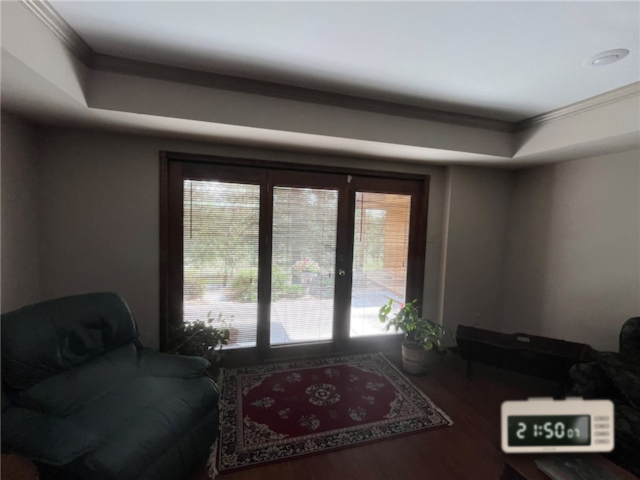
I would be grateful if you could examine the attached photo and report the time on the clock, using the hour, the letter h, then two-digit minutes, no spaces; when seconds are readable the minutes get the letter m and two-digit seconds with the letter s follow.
21h50
